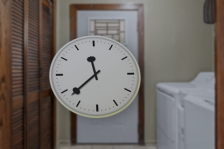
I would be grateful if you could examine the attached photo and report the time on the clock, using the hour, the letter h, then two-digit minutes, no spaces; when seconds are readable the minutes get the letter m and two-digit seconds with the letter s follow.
11h38
